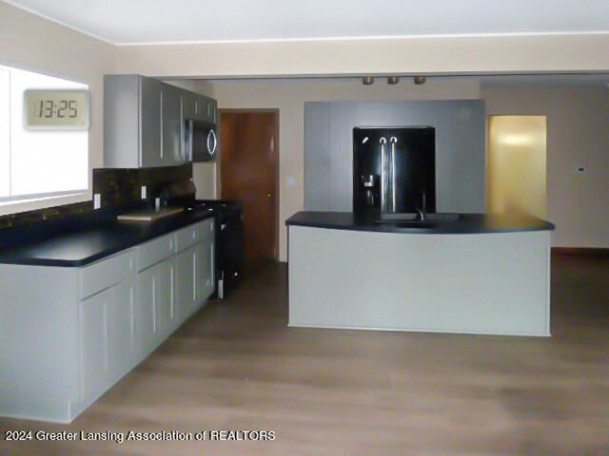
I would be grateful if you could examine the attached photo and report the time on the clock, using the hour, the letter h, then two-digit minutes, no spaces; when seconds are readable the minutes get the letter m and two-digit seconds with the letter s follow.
13h25
